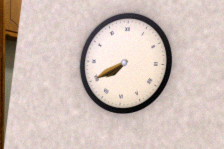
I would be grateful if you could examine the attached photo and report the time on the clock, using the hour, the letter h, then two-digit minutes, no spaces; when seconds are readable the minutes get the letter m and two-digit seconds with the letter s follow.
7h40
